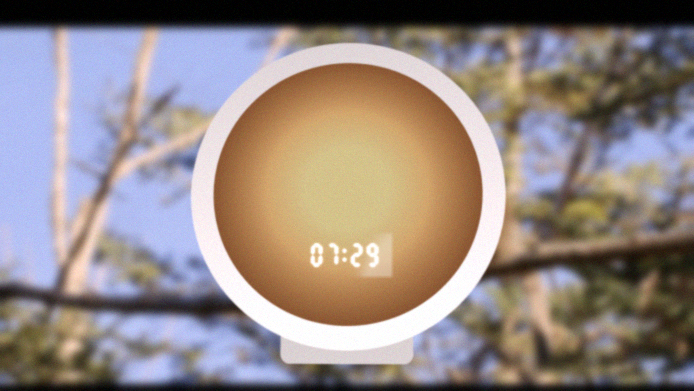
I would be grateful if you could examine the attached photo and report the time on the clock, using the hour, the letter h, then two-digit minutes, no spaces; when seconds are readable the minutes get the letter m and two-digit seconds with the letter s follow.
7h29
